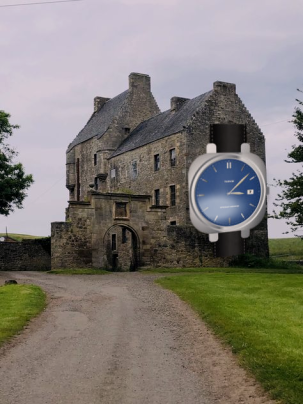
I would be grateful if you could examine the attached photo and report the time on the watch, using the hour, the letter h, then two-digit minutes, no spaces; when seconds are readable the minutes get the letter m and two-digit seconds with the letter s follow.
3h08
